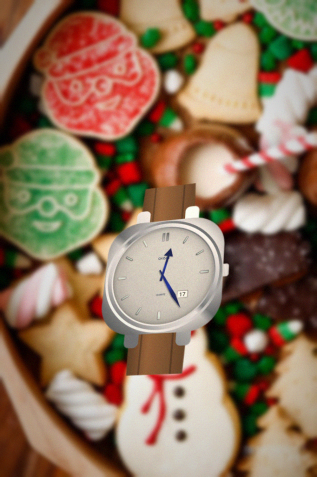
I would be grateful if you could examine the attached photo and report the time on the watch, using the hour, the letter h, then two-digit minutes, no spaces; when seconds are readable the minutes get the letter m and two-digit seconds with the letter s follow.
12h25
